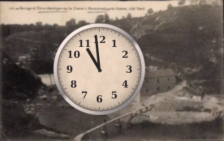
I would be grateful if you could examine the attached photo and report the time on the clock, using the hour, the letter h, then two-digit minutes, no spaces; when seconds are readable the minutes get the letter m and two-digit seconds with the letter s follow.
10h59
